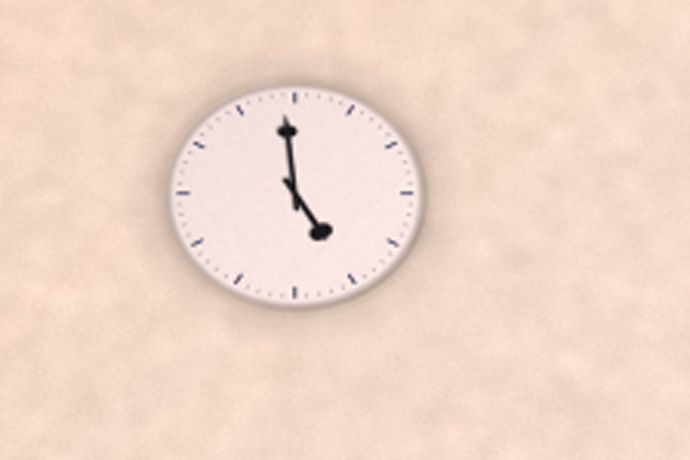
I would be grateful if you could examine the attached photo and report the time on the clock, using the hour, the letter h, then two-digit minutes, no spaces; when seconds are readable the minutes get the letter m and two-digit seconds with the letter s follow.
4h59
